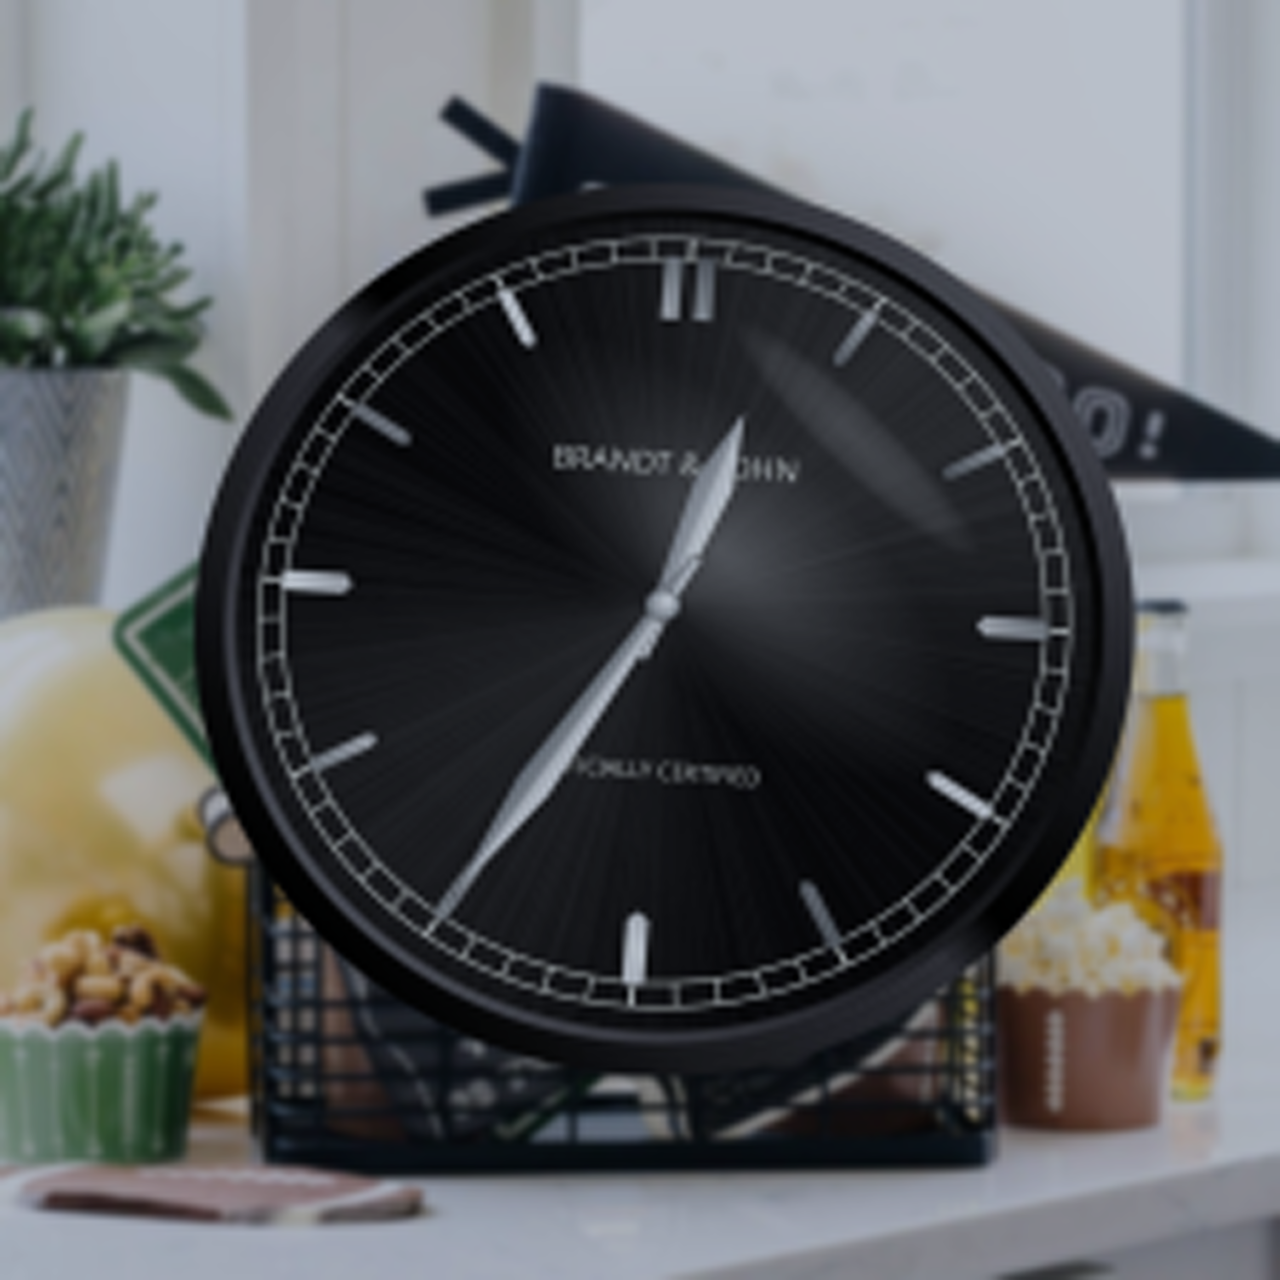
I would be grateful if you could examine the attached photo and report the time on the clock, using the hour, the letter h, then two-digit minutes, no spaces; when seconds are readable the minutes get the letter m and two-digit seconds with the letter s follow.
12h35
